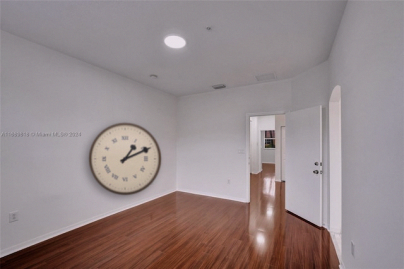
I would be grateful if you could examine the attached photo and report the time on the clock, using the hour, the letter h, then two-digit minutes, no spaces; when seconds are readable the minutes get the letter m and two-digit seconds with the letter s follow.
1h11
